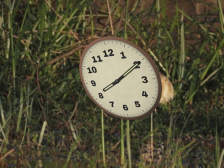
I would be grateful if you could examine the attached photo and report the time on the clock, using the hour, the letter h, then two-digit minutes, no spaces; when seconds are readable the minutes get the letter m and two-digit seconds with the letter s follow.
8h10
